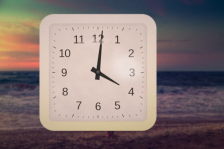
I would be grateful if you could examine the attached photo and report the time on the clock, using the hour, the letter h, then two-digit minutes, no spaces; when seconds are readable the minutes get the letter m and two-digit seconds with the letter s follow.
4h01
